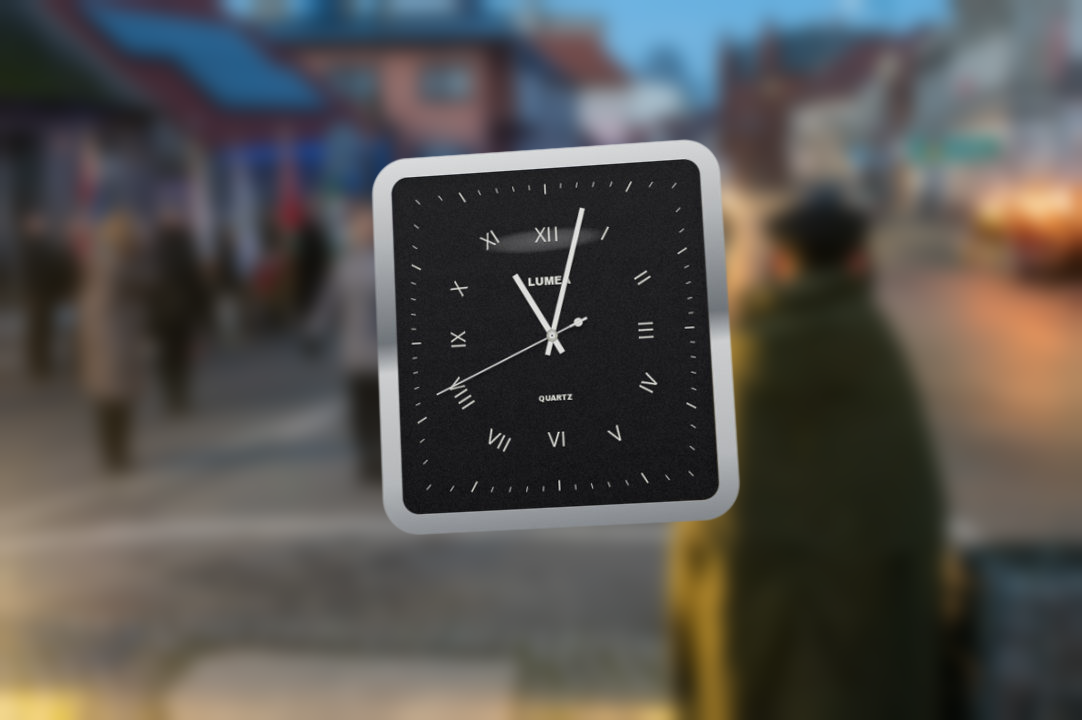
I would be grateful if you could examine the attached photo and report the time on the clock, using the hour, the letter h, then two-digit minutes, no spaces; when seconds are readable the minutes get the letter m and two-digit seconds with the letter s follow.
11h02m41s
